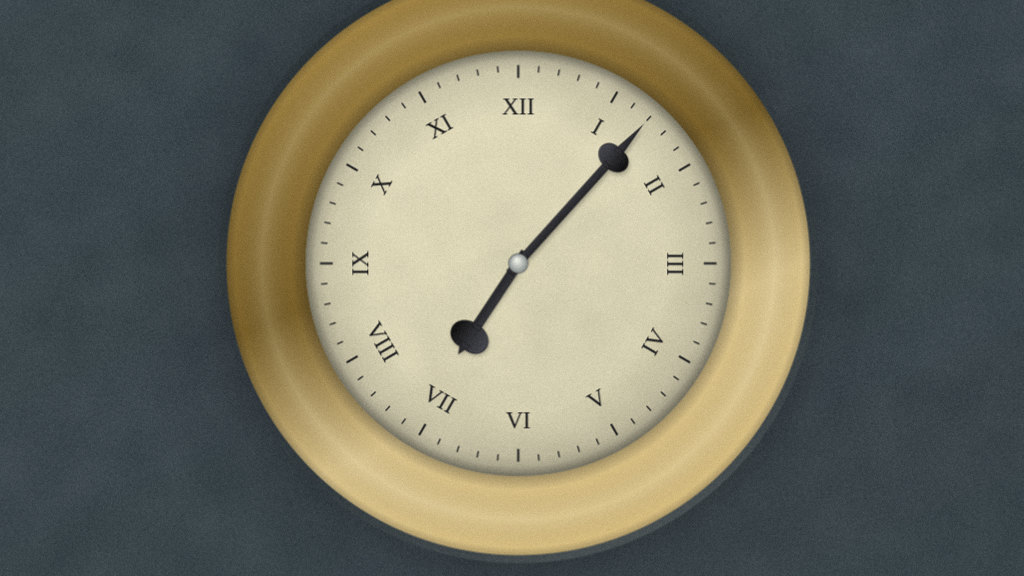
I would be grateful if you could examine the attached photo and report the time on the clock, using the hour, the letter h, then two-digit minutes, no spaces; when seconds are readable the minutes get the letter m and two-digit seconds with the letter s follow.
7h07
